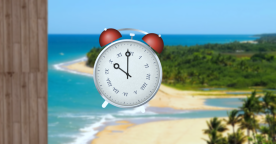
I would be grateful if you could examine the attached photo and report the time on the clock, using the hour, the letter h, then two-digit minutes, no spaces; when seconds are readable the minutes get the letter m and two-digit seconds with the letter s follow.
9h59
